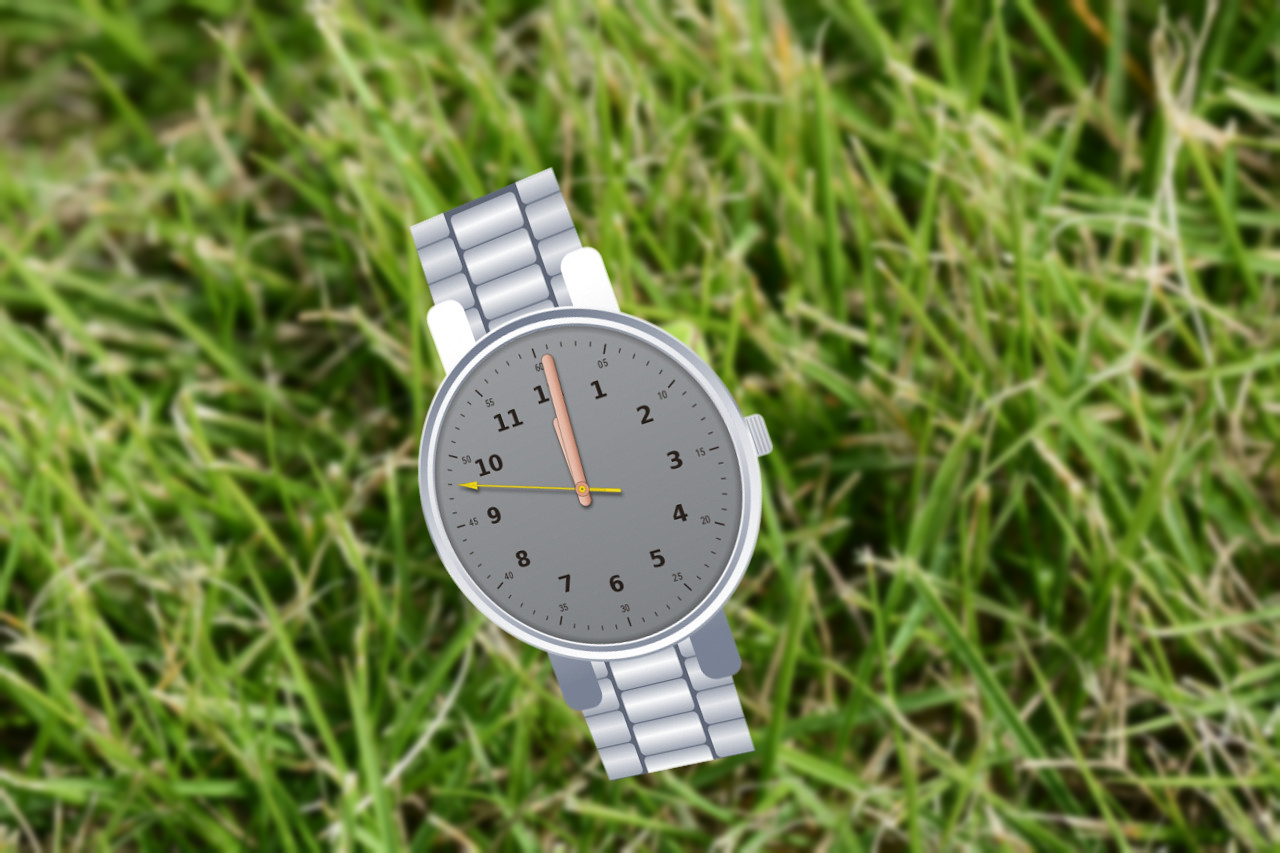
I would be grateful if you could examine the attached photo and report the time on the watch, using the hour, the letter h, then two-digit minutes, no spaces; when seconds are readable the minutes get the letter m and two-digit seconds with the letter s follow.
12h00m48s
